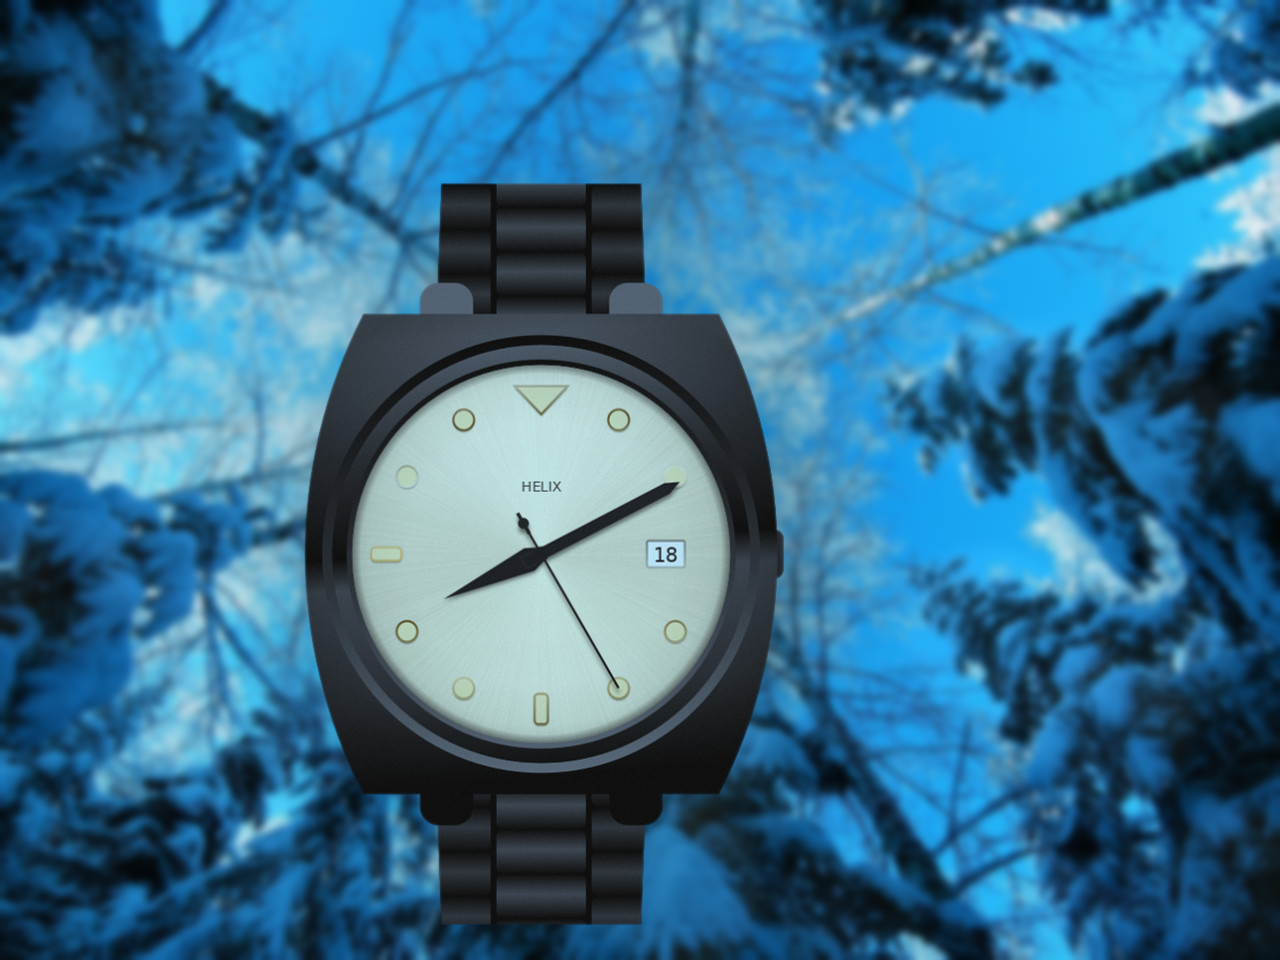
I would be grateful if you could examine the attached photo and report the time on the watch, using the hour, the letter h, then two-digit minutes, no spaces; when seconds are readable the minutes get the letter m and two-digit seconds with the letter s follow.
8h10m25s
